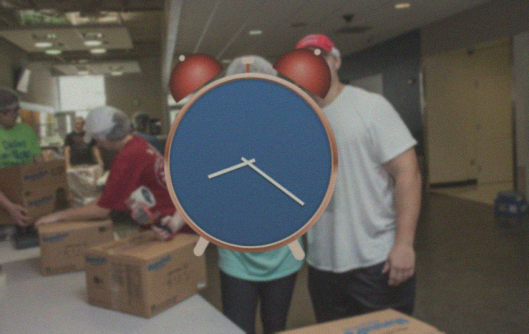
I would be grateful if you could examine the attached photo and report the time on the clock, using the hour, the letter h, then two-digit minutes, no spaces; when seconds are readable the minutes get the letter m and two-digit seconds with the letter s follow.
8h21
